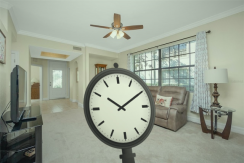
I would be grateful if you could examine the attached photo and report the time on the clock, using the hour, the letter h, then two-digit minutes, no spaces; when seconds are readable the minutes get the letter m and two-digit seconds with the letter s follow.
10h10
